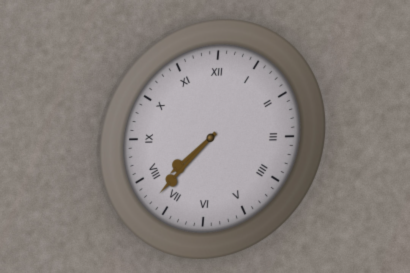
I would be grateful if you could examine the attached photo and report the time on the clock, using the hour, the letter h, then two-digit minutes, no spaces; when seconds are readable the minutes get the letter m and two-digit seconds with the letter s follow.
7h37
